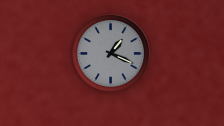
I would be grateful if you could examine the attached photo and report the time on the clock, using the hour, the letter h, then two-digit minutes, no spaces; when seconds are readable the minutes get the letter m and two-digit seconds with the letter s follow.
1h19
